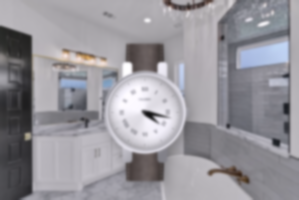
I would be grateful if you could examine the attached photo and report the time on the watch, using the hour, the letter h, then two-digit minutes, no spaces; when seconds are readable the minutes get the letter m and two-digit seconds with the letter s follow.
4h17
